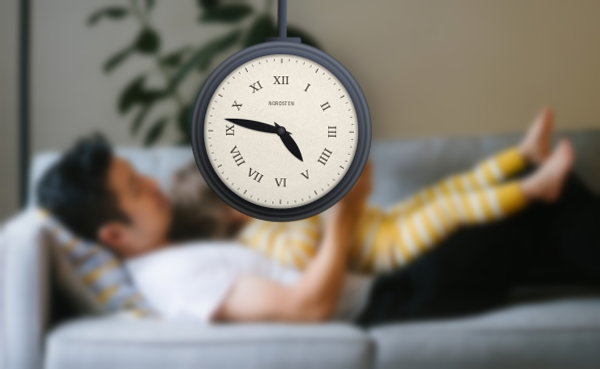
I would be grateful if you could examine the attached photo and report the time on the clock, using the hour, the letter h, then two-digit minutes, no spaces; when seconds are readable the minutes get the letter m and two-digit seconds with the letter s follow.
4h47
